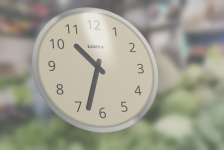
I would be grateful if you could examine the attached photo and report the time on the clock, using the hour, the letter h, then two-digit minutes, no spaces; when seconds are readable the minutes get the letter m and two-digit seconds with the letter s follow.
10h33
